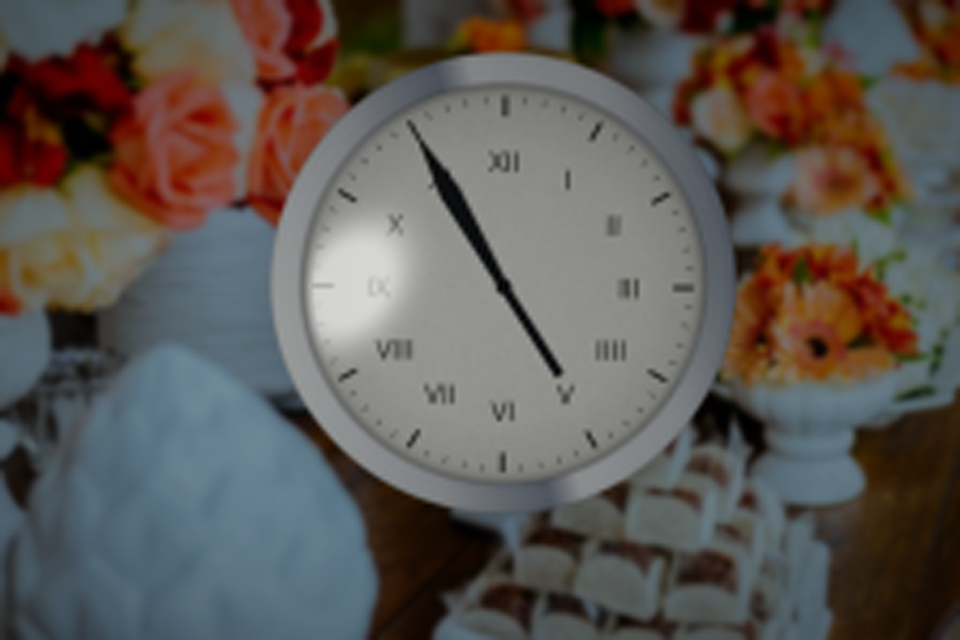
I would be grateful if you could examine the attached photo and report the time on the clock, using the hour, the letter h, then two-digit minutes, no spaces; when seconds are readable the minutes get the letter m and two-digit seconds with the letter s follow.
4h55
